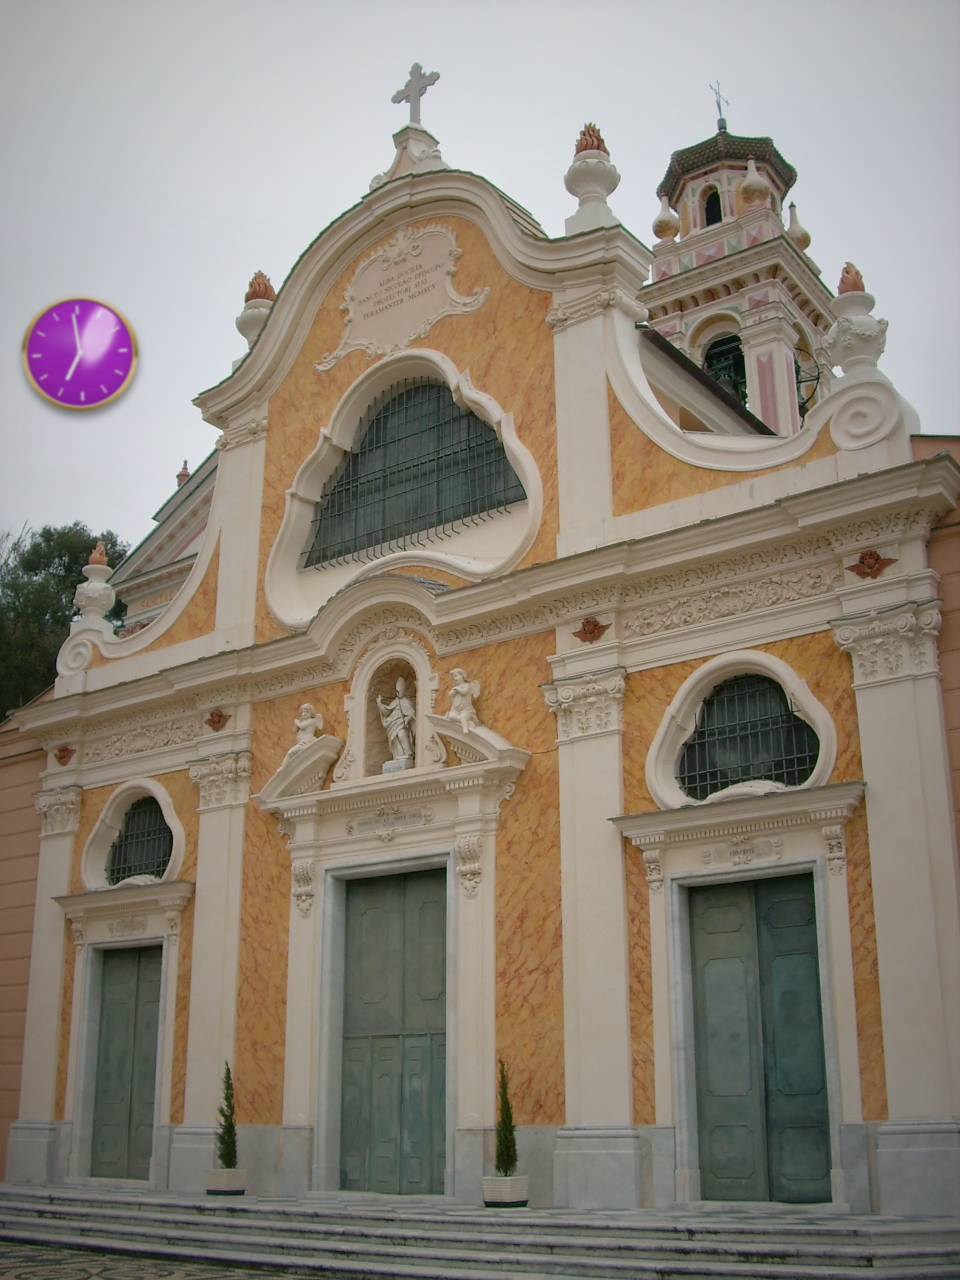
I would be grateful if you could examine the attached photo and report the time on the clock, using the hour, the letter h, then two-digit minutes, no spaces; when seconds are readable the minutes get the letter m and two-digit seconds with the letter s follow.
6h59
